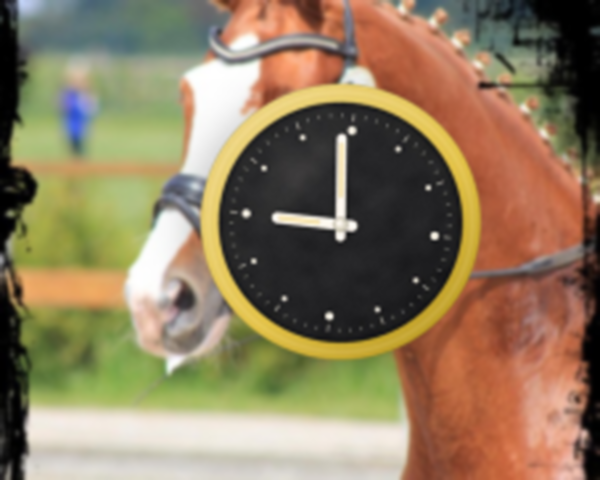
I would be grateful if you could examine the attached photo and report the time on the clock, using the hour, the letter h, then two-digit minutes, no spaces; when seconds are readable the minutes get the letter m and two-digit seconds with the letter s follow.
8h59
